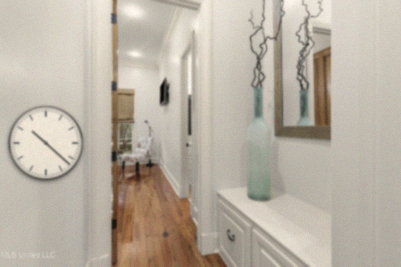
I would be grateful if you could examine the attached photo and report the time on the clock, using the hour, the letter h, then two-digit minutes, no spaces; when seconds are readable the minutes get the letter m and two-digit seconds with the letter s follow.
10h22
